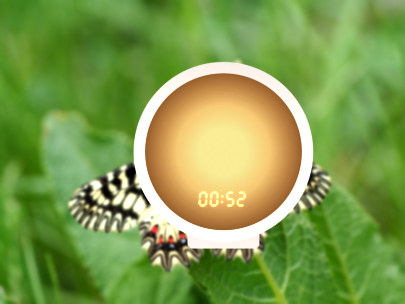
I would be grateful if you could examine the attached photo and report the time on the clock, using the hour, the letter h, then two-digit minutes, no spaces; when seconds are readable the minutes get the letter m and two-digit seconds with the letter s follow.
0h52
